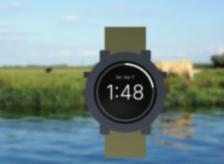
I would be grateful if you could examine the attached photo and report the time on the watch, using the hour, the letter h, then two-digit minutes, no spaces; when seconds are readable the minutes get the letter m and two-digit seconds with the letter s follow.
1h48
